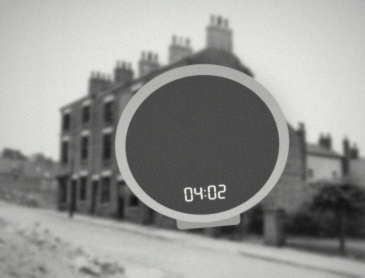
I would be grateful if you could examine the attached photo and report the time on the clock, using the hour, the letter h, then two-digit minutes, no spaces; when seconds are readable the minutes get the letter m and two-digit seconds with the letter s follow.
4h02
